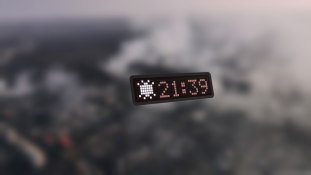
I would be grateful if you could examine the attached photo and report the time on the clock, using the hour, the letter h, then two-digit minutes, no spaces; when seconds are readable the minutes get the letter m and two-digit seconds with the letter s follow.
21h39
